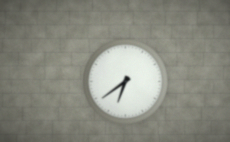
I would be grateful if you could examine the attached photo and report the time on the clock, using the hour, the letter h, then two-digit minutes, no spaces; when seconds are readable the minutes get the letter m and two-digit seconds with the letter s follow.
6h39
